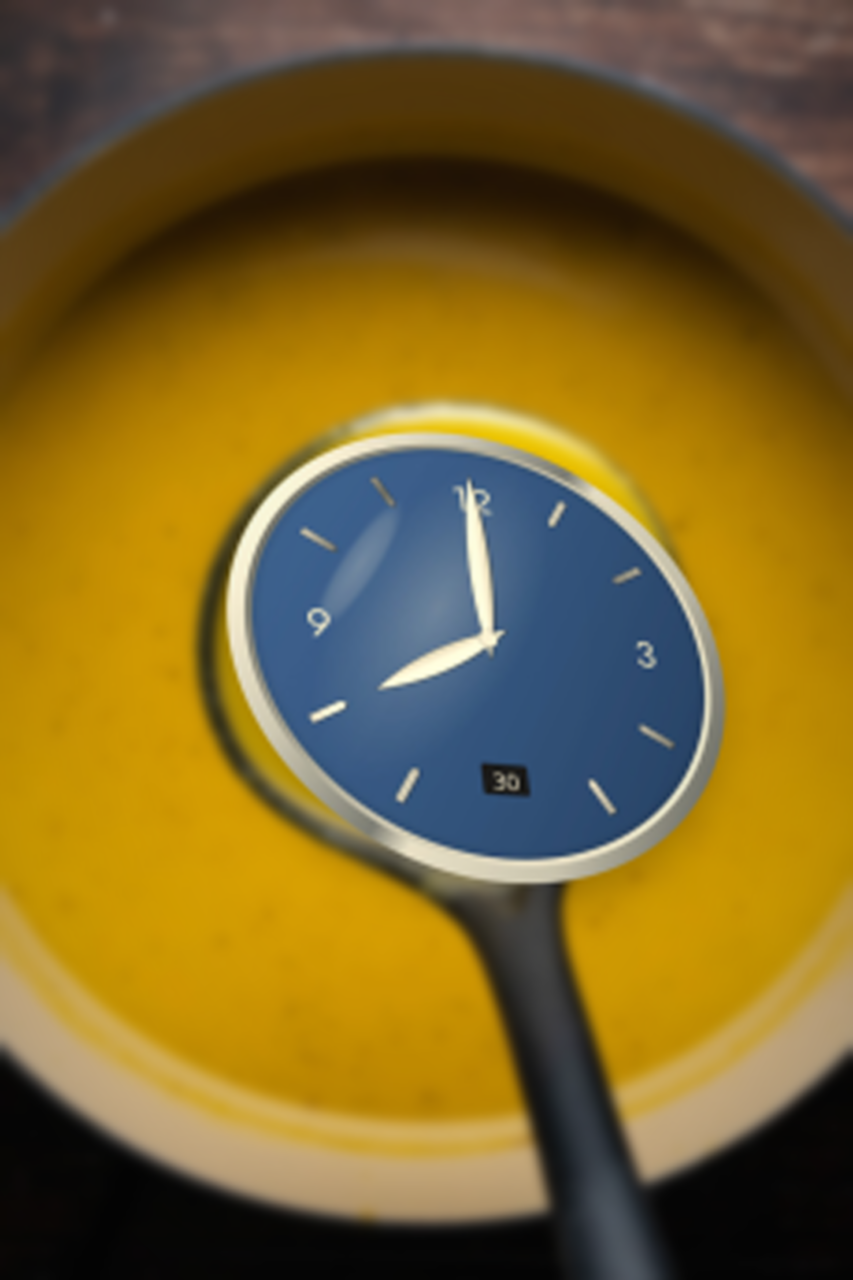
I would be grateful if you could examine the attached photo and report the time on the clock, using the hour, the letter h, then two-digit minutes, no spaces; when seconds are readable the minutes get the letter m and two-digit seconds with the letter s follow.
8h00
